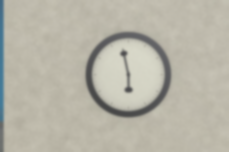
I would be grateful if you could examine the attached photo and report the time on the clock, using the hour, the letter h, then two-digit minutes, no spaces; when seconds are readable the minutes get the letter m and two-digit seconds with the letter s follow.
5h58
